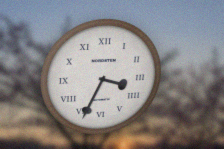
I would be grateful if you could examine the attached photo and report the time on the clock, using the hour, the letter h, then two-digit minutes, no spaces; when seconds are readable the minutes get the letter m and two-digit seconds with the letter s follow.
3h34
